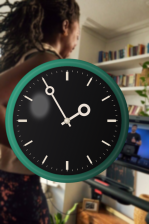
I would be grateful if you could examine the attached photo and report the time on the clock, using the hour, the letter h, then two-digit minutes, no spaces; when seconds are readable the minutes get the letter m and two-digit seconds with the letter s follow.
1h55
